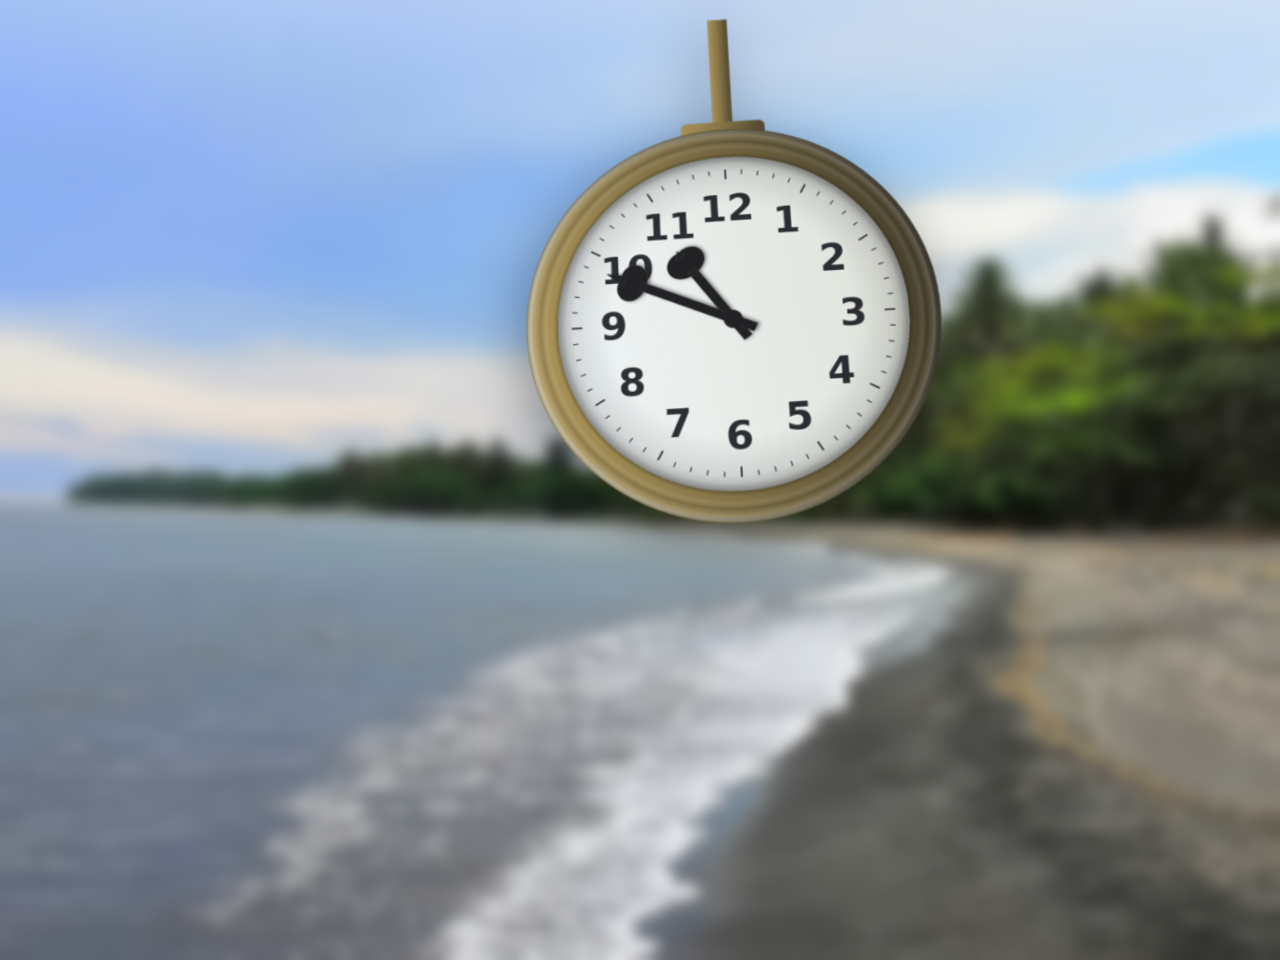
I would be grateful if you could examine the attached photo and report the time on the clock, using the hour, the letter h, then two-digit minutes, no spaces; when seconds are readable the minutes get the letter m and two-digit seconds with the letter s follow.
10h49
